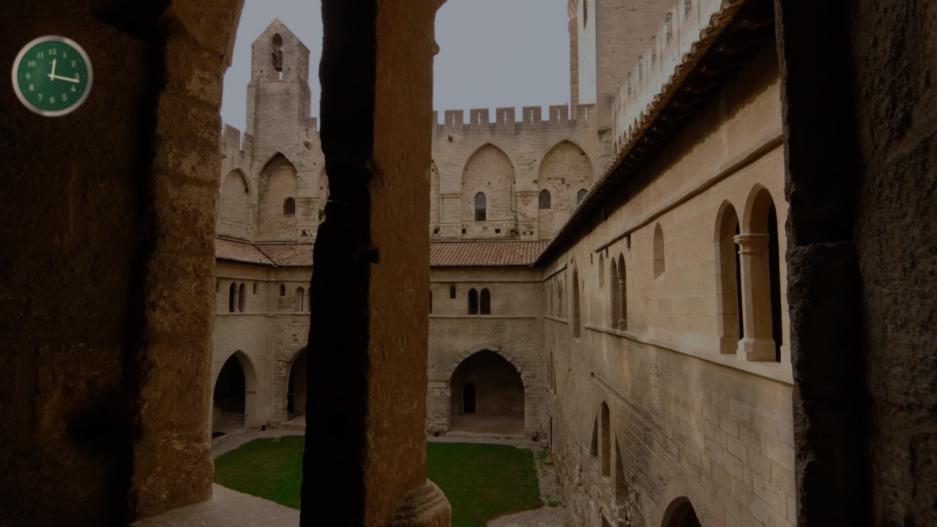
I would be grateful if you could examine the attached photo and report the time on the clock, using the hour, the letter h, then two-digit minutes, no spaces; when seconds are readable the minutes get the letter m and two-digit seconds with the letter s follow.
12h17
